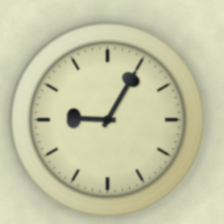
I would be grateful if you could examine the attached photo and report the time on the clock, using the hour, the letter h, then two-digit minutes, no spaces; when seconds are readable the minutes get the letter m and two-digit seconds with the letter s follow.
9h05
